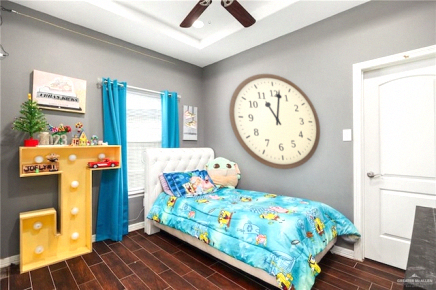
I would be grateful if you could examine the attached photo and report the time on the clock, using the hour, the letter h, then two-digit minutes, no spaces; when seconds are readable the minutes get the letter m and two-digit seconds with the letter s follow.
11h02
